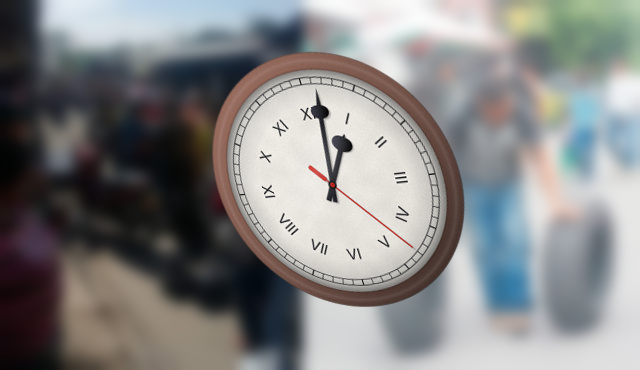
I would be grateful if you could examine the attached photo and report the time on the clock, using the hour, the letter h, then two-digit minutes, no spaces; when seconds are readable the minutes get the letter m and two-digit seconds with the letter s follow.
1h01m23s
